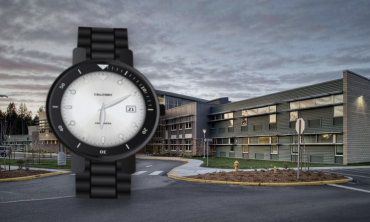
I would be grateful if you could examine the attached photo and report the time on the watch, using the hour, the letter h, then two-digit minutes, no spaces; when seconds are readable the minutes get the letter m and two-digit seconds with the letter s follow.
6h10
